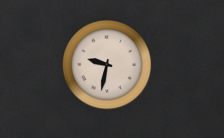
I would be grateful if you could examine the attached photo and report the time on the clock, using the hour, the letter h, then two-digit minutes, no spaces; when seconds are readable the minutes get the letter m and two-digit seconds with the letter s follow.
9h32
